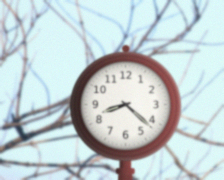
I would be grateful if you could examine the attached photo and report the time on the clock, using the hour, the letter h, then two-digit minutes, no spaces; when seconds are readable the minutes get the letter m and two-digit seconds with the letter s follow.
8h22
